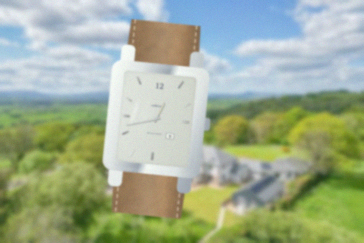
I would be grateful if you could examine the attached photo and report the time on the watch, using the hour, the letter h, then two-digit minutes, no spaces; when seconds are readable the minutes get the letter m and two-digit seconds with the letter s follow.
12h42
